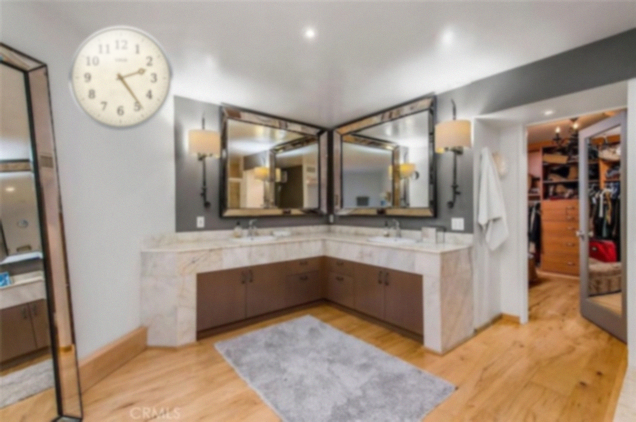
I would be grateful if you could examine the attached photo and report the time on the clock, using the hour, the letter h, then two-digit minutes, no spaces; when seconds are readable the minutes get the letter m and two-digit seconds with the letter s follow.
2h24
